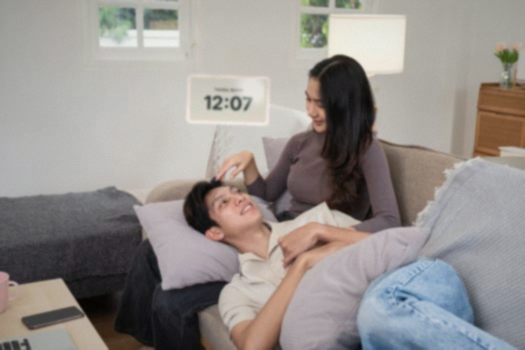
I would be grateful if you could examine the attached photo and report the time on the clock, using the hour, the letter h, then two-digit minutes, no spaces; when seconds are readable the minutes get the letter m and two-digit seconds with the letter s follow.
12h07
